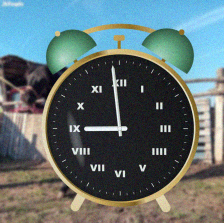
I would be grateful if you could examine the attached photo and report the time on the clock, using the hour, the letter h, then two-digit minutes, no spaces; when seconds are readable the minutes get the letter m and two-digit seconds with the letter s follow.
8h59
